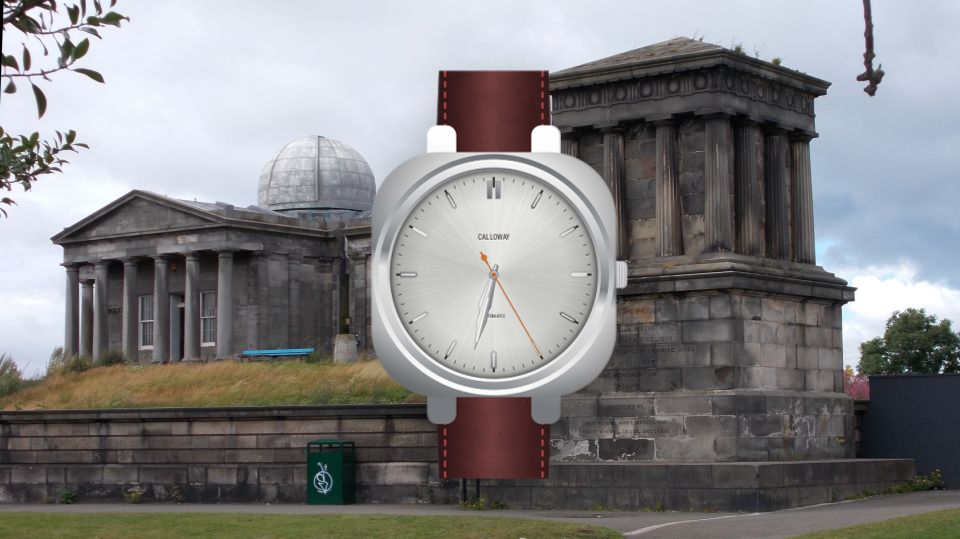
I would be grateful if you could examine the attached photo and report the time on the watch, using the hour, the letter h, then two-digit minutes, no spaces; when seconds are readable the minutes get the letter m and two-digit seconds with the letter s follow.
6h32m25s
